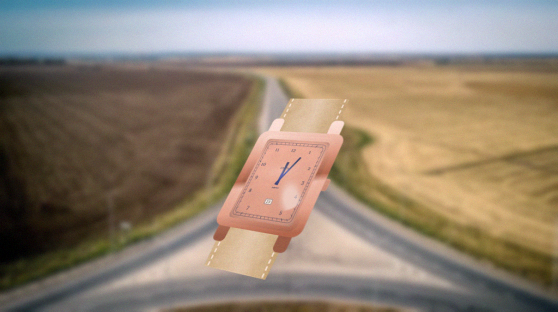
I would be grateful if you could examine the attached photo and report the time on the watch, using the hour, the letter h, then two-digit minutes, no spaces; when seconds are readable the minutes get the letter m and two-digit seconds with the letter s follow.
12h04
